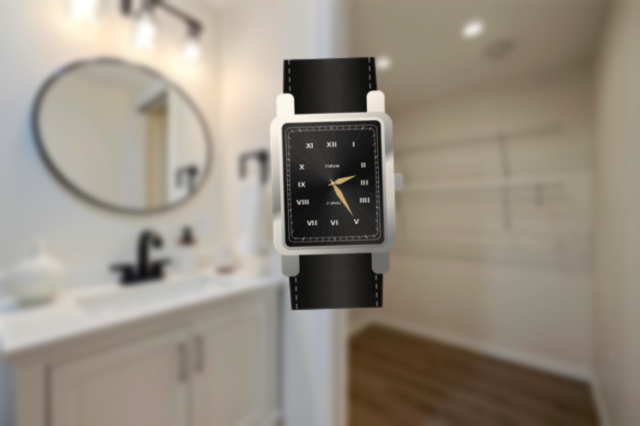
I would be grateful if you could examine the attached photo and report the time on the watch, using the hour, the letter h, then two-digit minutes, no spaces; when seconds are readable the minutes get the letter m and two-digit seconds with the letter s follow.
2h25
